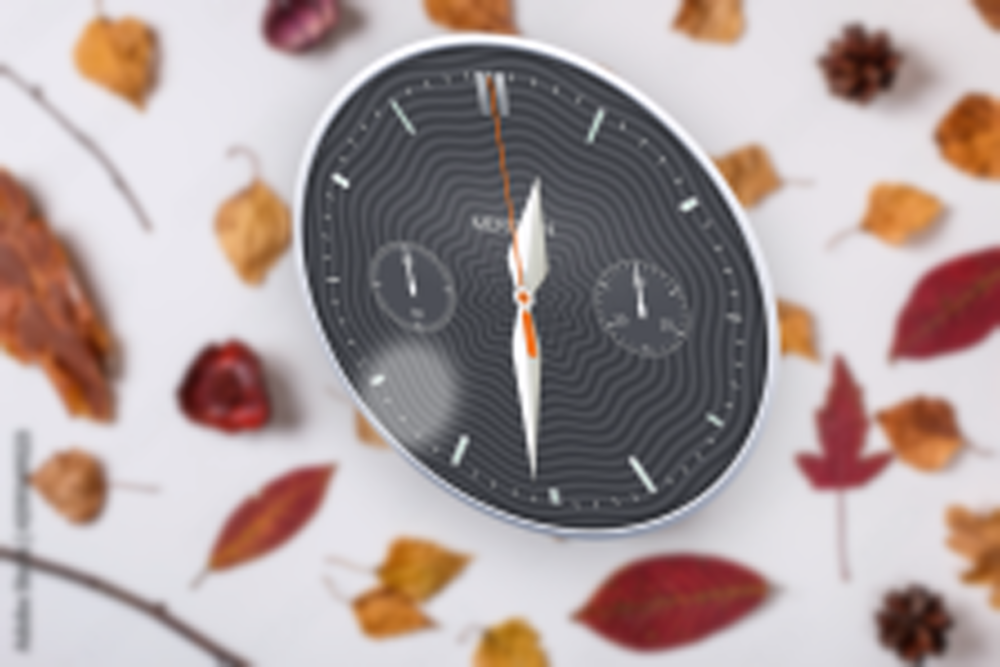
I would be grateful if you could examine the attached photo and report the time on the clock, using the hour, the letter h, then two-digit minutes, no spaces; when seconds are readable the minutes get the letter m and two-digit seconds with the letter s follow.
12h31
